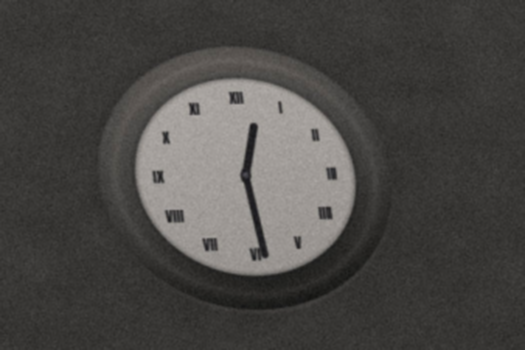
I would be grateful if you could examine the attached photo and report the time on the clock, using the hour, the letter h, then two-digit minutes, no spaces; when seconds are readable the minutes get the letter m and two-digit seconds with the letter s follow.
12h29
